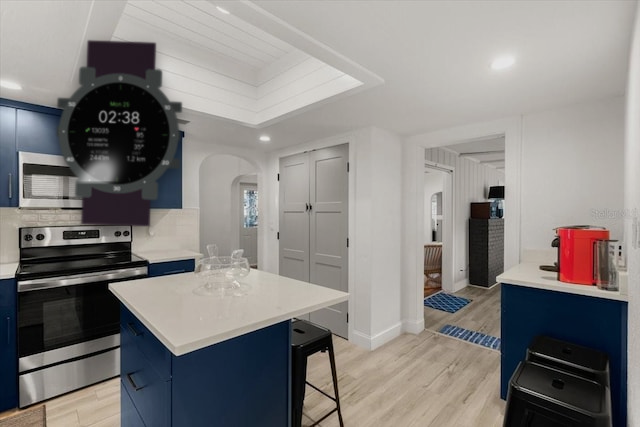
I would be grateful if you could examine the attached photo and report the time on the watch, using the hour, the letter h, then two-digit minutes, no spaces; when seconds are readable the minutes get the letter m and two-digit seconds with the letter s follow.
2h38
